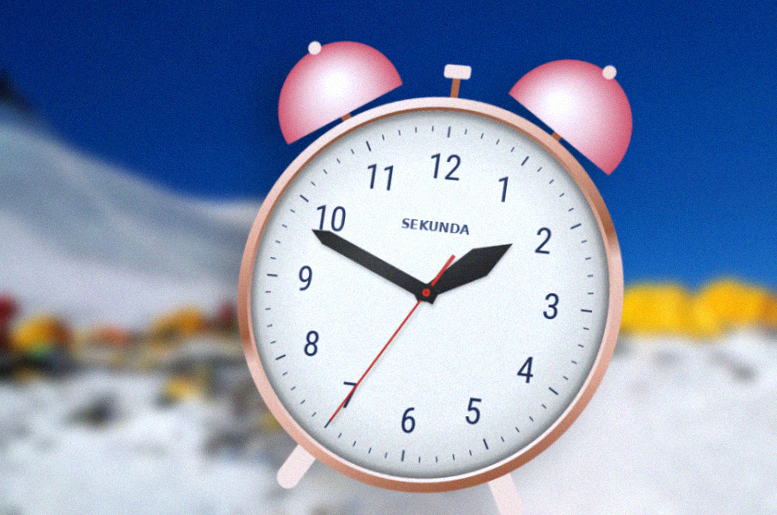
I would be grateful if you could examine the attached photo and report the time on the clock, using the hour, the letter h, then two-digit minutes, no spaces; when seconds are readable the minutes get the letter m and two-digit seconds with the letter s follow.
1h48m35s
